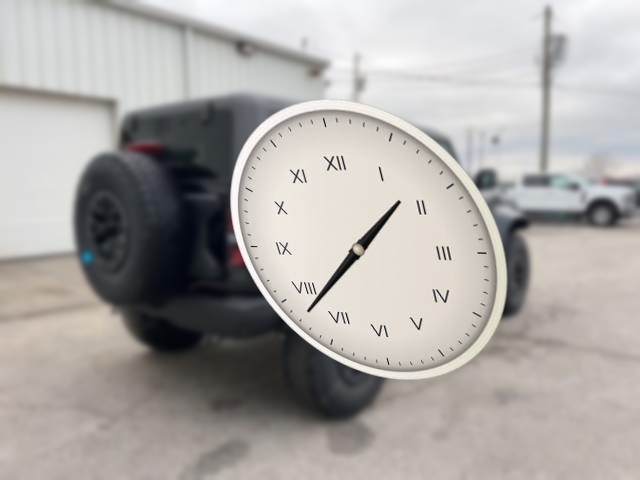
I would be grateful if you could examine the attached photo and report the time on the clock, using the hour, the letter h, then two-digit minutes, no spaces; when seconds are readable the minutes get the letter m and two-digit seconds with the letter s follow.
1h38
